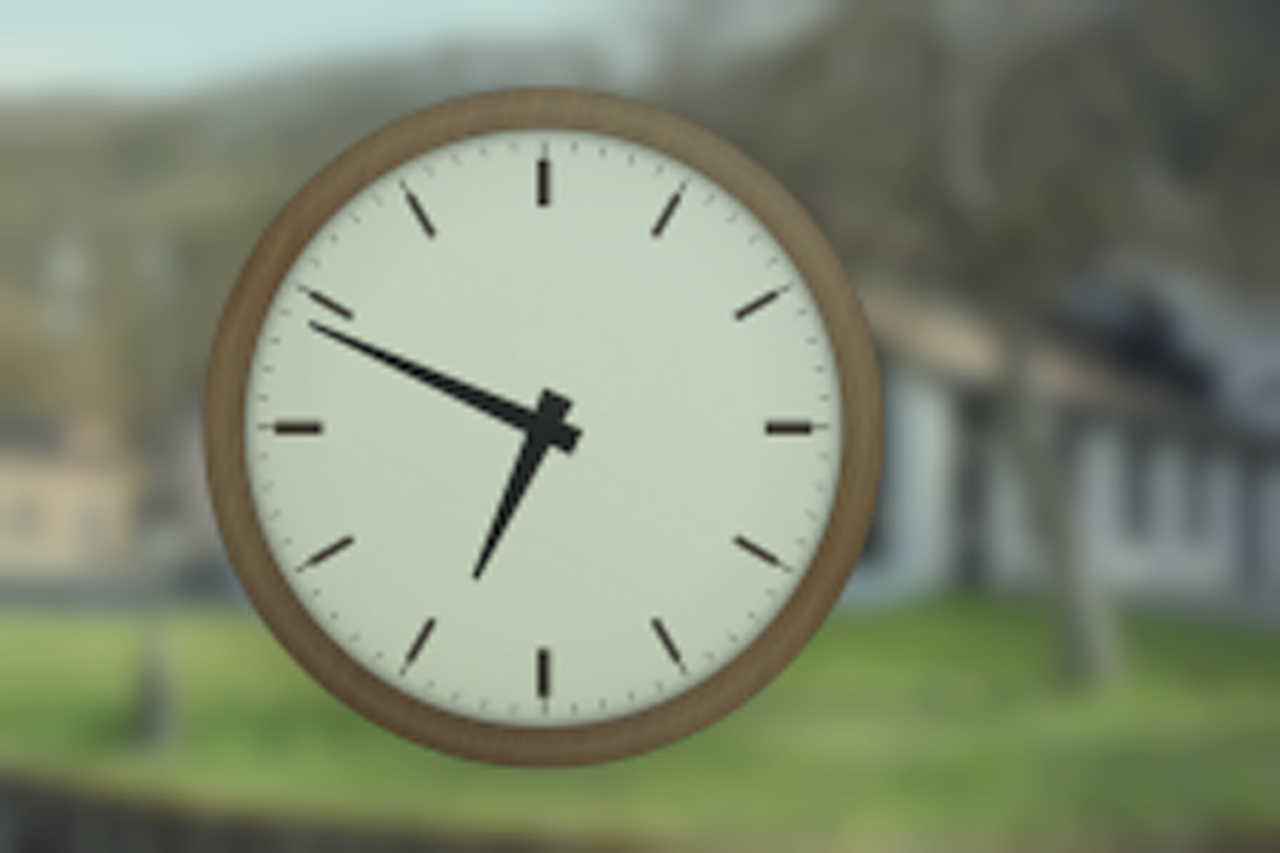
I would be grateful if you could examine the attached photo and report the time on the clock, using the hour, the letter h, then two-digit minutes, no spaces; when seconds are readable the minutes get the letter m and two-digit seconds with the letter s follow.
6h49
